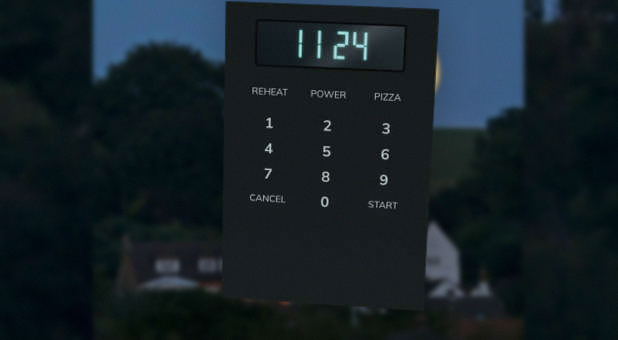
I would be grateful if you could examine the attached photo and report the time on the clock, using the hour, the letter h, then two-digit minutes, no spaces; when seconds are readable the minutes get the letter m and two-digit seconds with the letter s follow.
11h24
